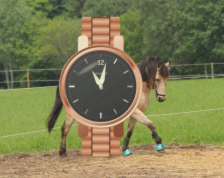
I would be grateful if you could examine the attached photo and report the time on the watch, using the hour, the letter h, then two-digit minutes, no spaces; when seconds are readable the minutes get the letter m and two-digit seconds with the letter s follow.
11h02
